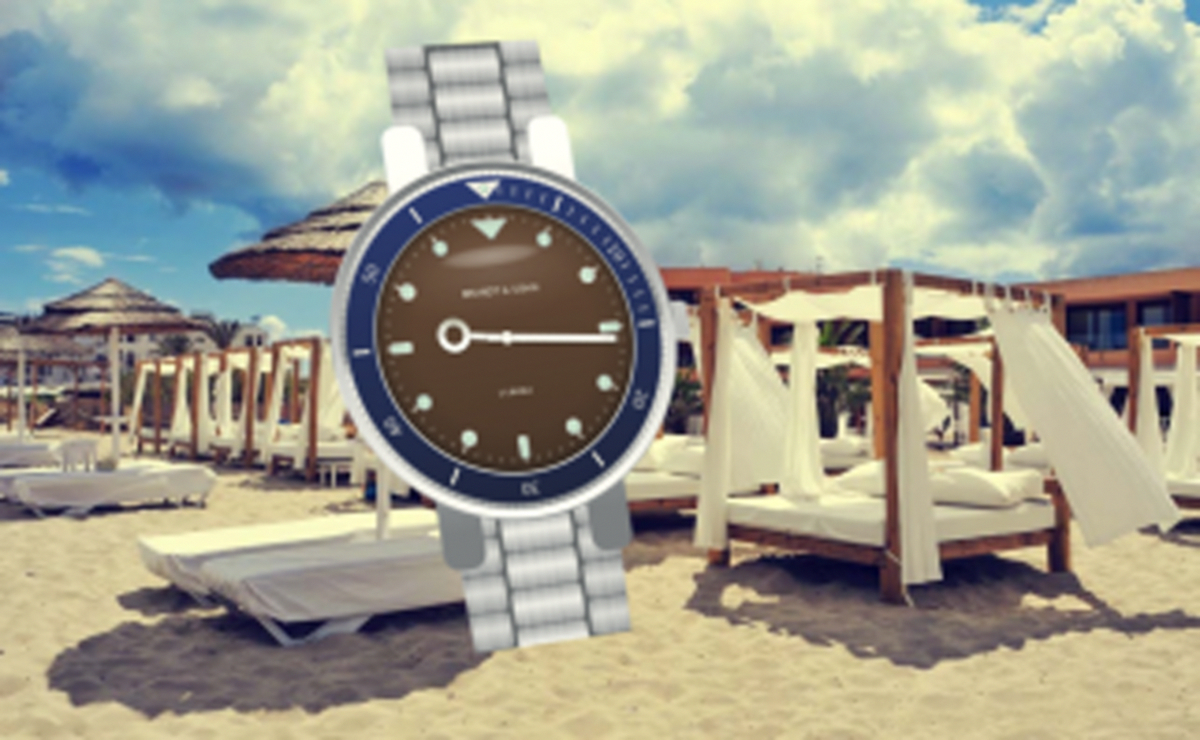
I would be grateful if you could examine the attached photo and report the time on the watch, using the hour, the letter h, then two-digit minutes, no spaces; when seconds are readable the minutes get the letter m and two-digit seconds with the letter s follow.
9h16
